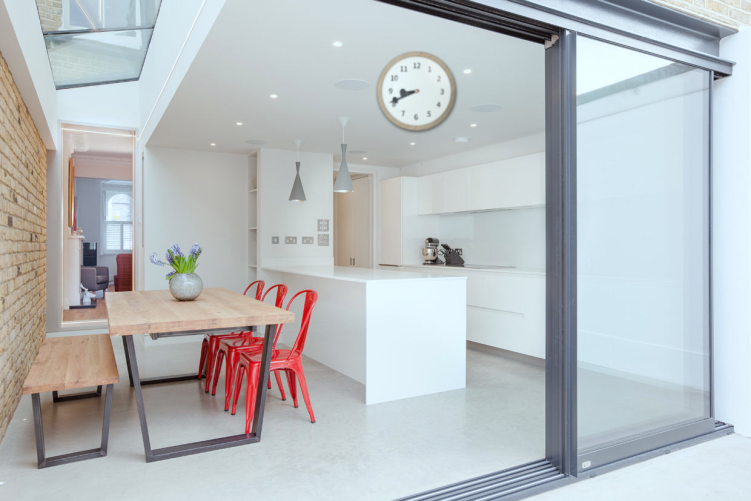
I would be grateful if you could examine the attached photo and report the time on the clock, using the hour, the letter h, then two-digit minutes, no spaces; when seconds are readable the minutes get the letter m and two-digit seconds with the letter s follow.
8h41
